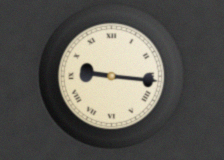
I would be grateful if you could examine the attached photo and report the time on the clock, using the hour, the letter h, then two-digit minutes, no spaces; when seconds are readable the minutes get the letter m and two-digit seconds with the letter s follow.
9h16
